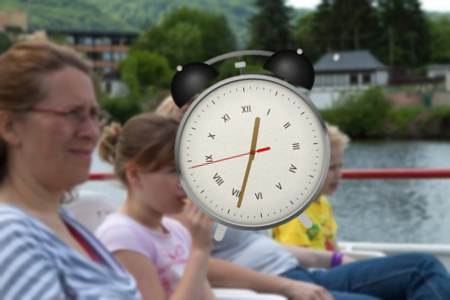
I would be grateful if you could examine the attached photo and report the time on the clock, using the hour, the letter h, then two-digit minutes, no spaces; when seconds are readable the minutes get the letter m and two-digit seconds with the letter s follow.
12h33m44s
